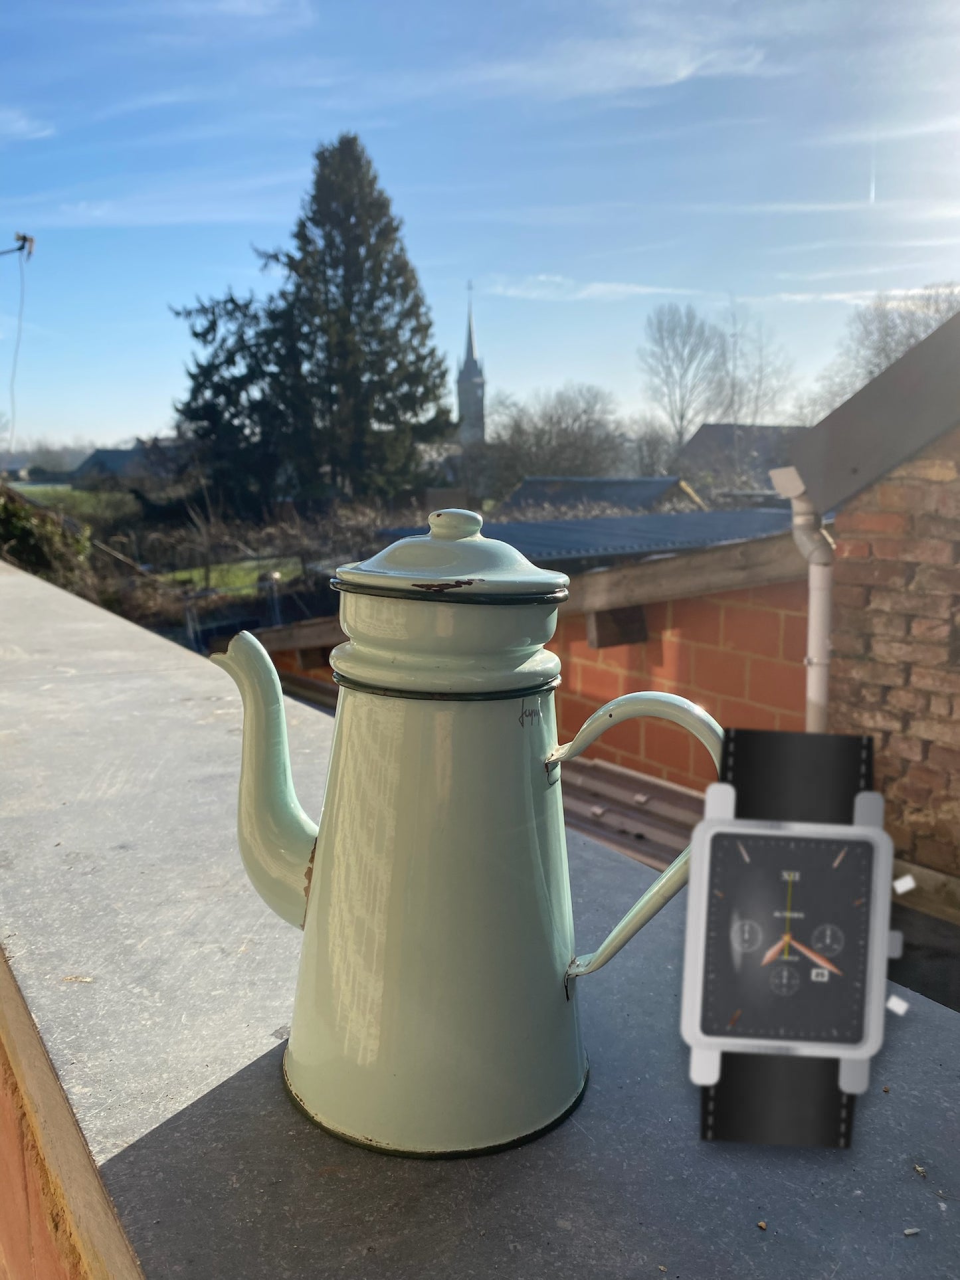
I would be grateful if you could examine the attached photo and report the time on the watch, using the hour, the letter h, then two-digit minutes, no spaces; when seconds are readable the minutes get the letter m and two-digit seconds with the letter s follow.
7h20
